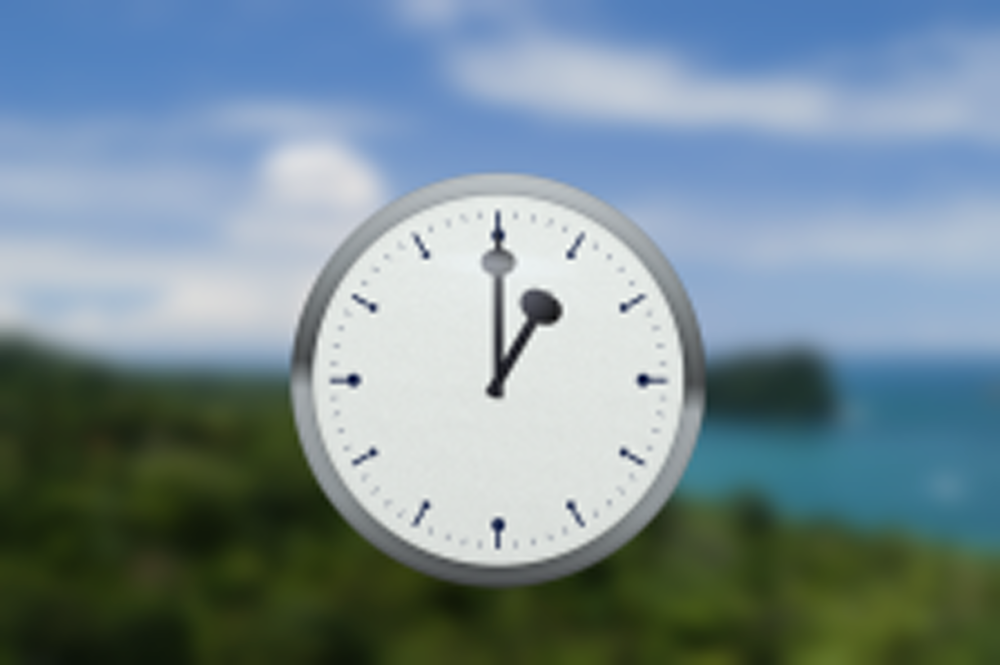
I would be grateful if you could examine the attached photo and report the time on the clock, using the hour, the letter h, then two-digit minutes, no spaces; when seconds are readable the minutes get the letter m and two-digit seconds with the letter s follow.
1h00
